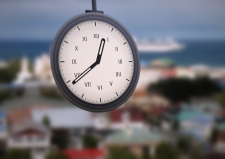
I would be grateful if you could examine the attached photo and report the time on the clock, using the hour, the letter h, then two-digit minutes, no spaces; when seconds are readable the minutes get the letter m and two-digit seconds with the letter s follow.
12h39
